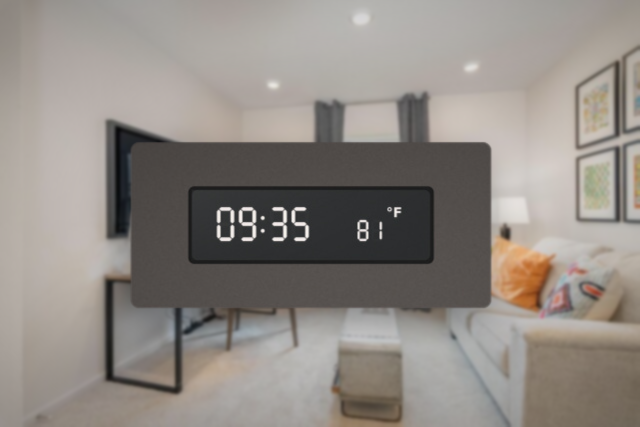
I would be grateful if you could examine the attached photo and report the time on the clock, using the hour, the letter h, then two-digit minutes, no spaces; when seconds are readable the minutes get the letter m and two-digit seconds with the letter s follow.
9h35
